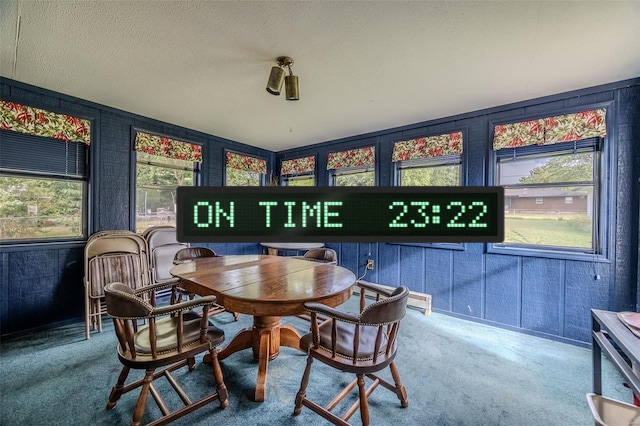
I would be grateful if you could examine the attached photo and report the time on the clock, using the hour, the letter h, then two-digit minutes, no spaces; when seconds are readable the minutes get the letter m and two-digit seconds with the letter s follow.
23h22
